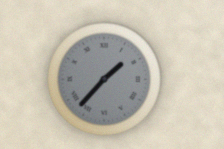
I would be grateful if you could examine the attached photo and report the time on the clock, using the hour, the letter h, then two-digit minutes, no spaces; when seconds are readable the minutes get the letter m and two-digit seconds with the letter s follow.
1h37
